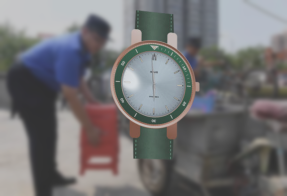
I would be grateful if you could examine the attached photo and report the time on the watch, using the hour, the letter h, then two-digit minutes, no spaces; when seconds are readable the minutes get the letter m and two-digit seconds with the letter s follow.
5h59
